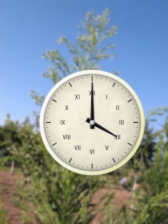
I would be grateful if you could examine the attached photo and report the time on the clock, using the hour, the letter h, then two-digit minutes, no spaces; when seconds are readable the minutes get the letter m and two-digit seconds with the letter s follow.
4h00
